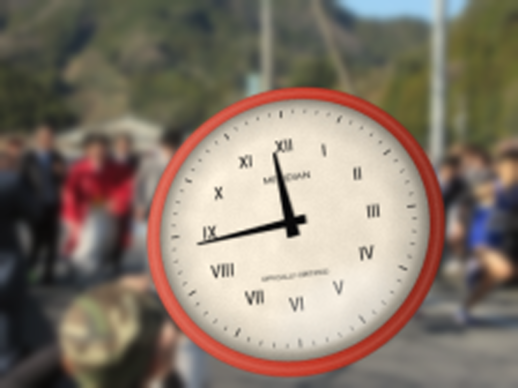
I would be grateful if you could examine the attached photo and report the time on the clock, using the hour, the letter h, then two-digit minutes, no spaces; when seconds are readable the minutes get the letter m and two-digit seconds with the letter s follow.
11h44
